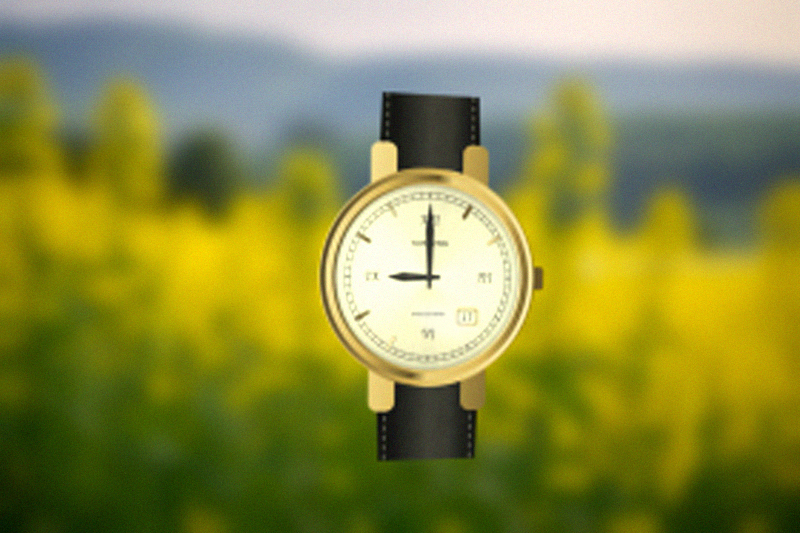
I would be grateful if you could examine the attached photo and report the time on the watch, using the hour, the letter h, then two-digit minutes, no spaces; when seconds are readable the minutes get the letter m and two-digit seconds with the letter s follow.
9h00
